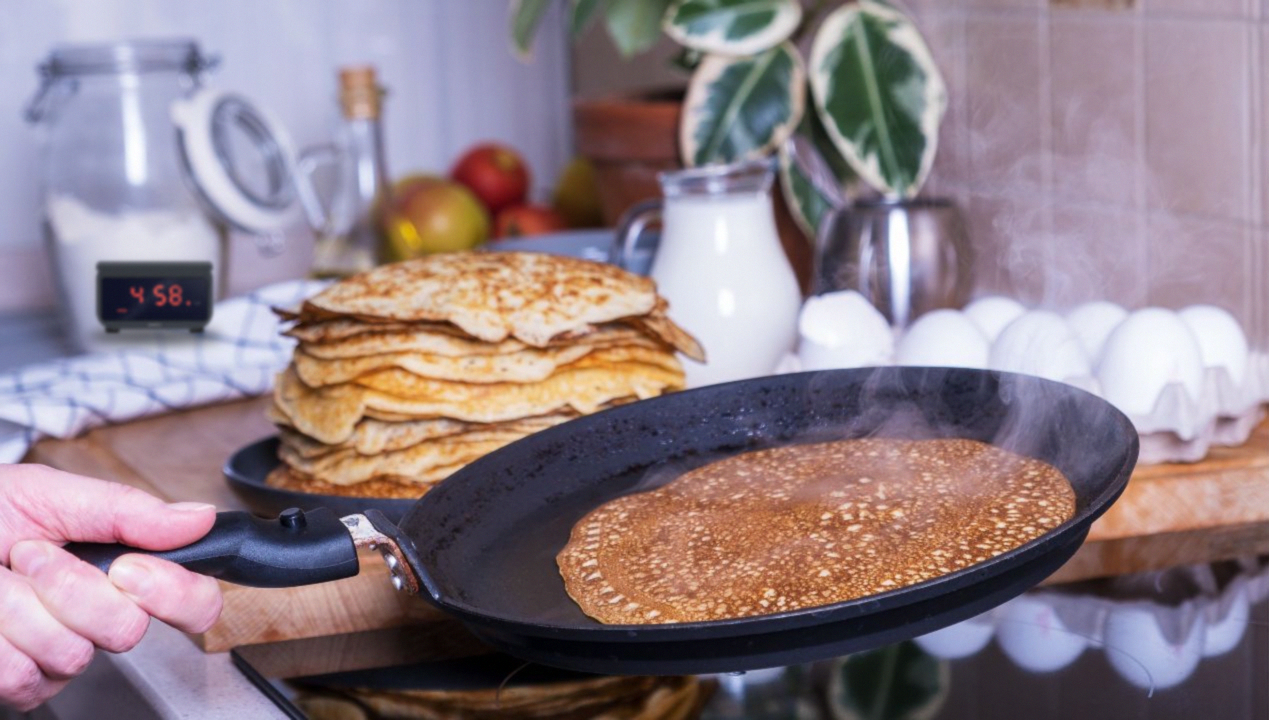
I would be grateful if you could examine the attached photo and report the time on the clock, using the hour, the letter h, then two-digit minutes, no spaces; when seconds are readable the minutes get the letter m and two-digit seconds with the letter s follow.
4h58
